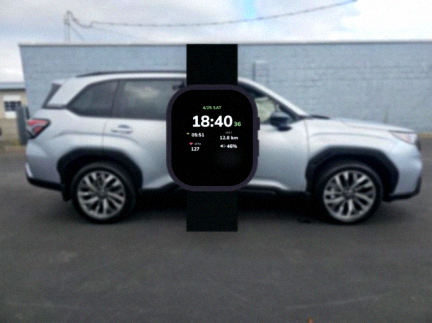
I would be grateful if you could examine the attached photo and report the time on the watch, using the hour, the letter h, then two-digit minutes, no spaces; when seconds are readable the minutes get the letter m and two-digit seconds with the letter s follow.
18h40
